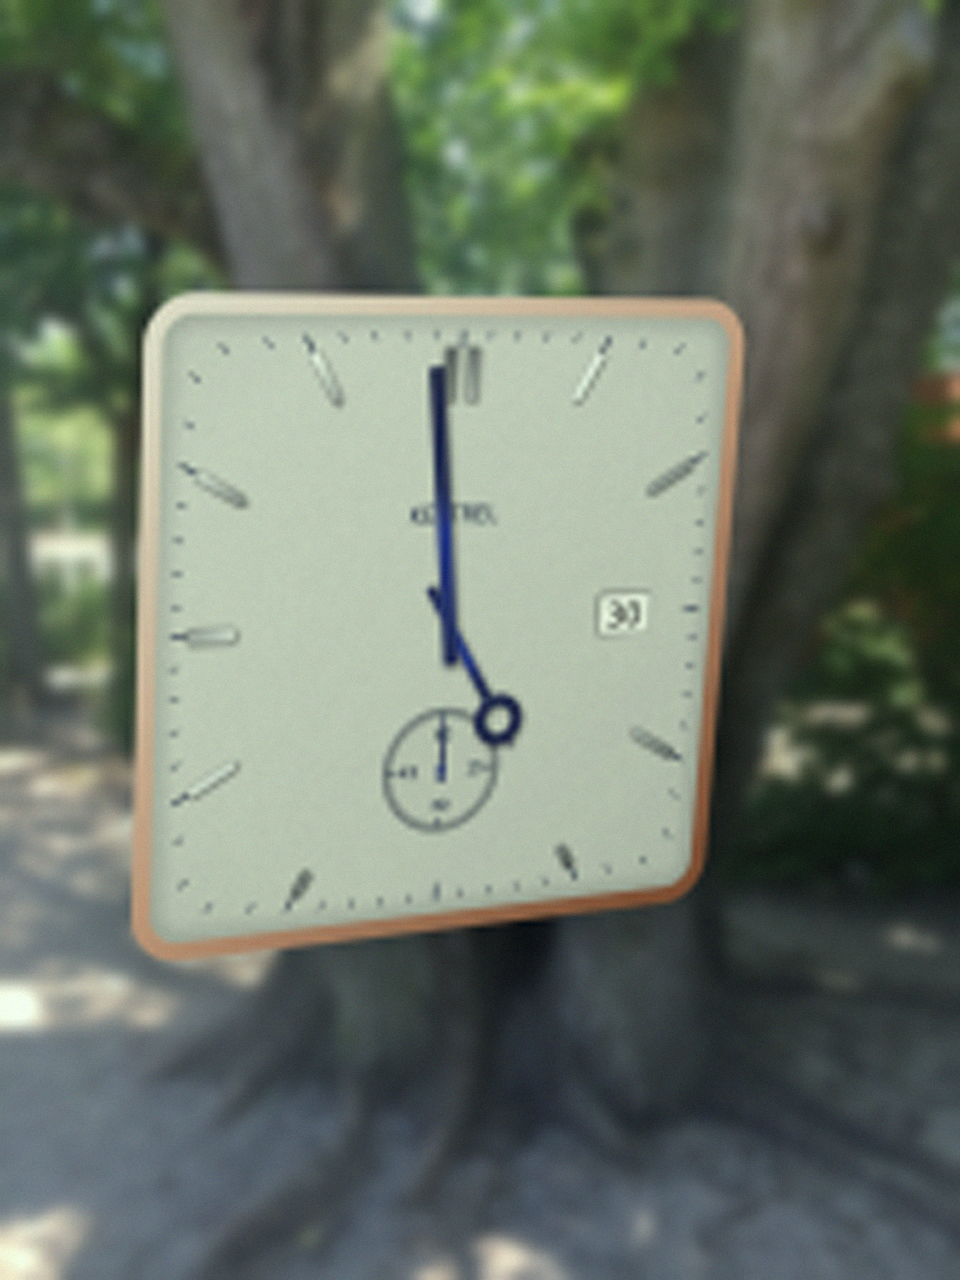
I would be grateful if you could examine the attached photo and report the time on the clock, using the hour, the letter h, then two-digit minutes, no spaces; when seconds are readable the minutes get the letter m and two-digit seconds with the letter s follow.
4h59
